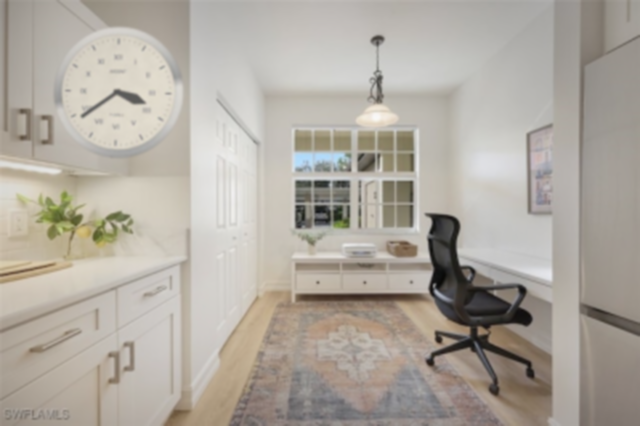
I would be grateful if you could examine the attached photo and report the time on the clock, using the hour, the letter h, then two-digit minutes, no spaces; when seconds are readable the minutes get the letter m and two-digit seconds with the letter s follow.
3h39
